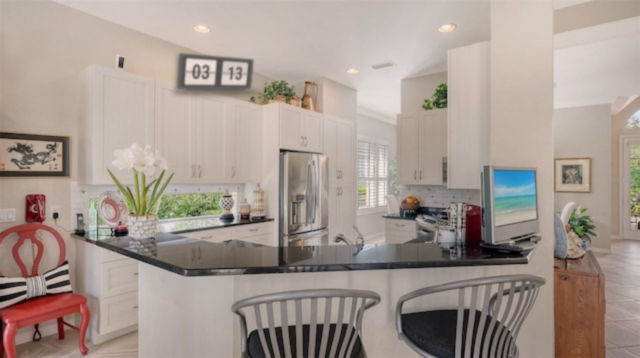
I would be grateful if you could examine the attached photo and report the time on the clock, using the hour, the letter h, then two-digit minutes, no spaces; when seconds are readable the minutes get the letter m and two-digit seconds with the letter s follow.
3h13
